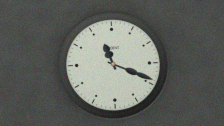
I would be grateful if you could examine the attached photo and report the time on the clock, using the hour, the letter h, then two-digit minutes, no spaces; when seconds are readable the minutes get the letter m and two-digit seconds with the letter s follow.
11h19
